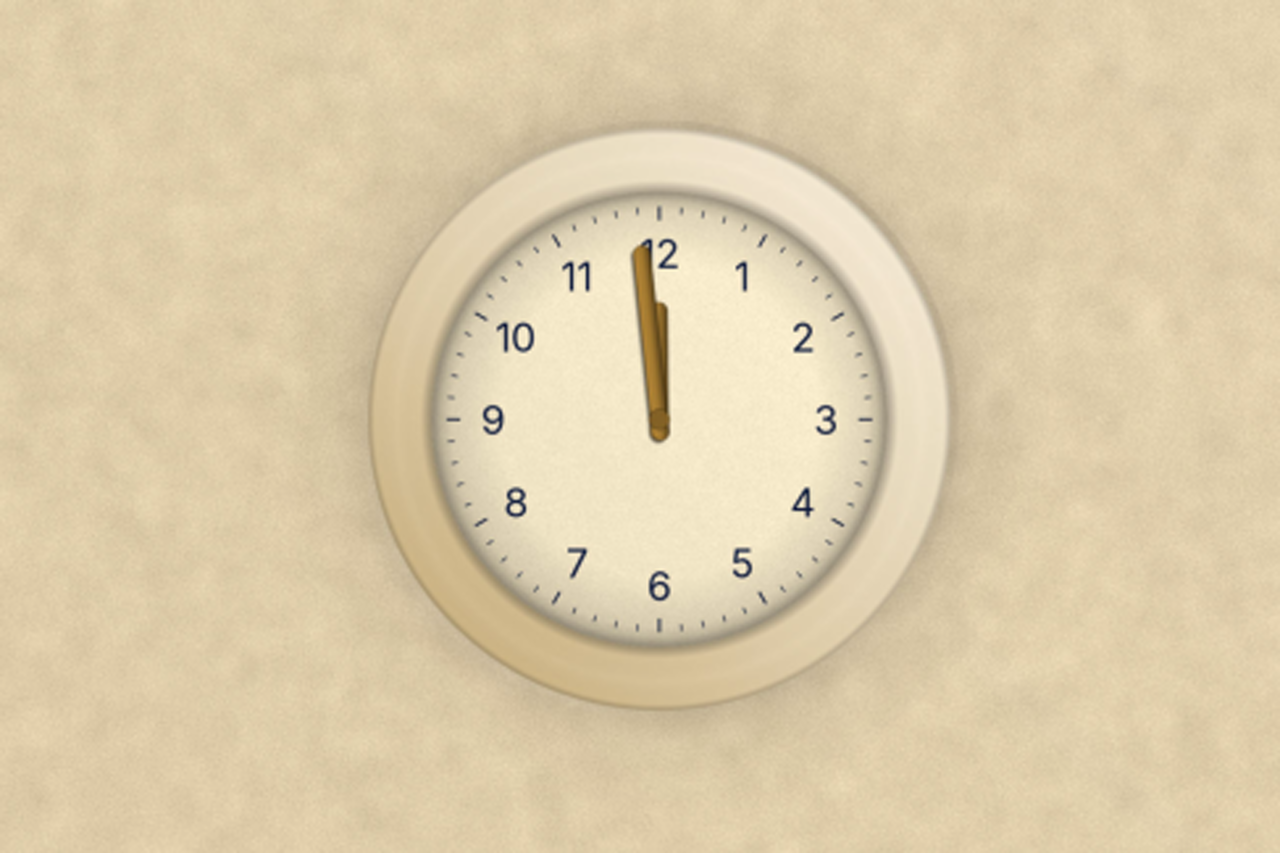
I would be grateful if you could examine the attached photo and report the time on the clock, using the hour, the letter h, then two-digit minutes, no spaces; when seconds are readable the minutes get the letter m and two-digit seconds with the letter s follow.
11h59
